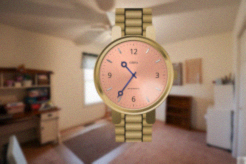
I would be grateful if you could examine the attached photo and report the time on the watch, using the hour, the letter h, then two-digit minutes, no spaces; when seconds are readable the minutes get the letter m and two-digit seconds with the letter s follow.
10h36
